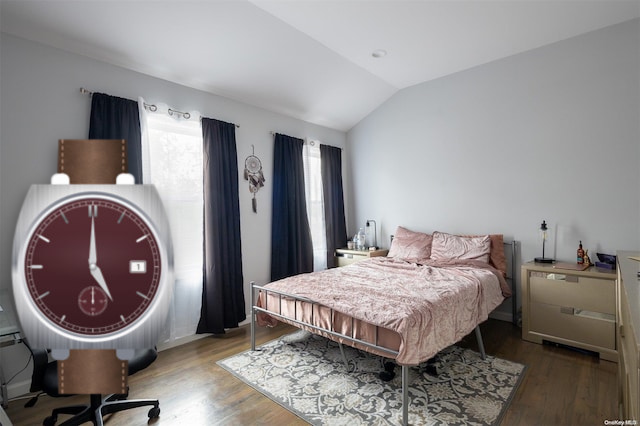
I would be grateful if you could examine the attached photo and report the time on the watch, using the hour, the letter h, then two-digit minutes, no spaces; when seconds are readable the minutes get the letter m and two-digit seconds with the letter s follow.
5h00
